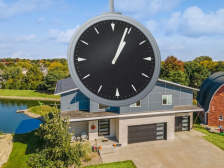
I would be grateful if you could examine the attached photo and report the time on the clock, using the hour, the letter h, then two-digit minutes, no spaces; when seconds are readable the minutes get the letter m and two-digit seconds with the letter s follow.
1h04
